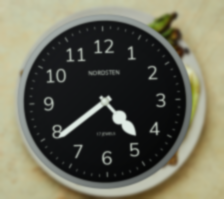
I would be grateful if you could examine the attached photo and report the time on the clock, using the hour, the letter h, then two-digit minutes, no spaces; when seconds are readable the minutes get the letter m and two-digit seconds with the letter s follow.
4h39
